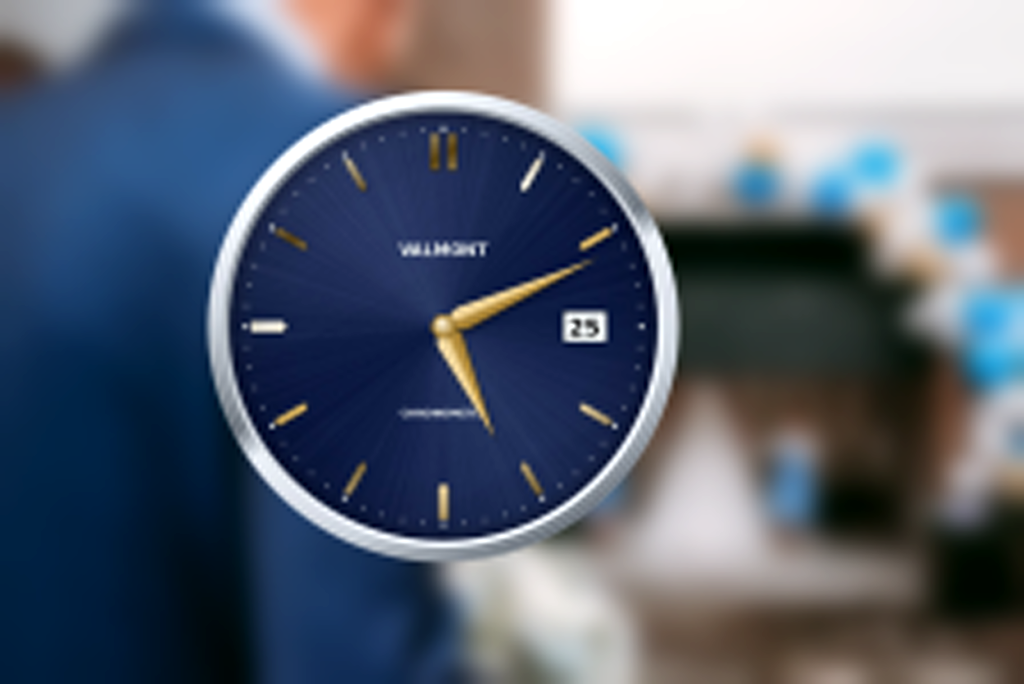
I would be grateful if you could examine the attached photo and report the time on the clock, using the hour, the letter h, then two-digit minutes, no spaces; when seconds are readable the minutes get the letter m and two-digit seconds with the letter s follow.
5h11
